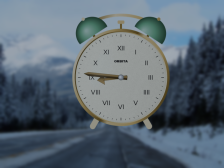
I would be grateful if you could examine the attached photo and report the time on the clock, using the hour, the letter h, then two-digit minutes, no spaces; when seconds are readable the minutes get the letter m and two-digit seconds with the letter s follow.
8h46
